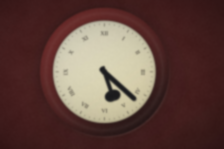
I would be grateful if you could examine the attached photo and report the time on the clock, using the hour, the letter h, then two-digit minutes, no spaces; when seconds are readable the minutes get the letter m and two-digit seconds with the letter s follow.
5h22
